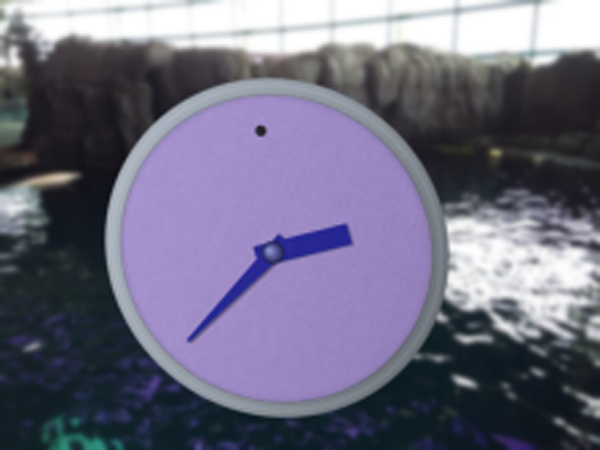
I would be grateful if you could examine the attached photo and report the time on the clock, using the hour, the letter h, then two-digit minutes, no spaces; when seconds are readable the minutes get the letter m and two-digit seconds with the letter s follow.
2h38
